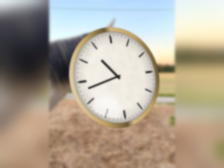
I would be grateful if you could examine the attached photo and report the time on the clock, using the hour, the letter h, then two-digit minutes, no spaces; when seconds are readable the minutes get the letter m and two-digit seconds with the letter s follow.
10h43
